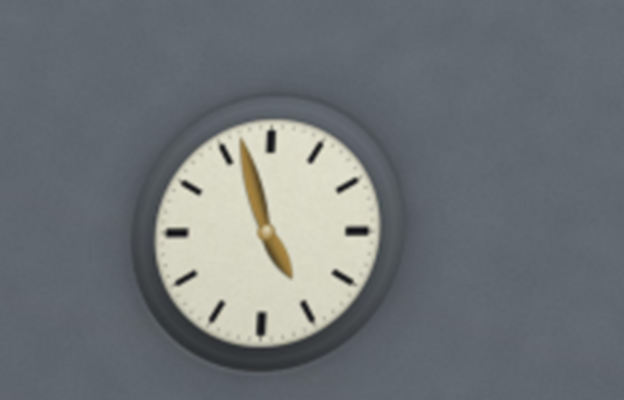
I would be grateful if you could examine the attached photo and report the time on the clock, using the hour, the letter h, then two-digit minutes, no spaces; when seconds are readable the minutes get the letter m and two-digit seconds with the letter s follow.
4h57
